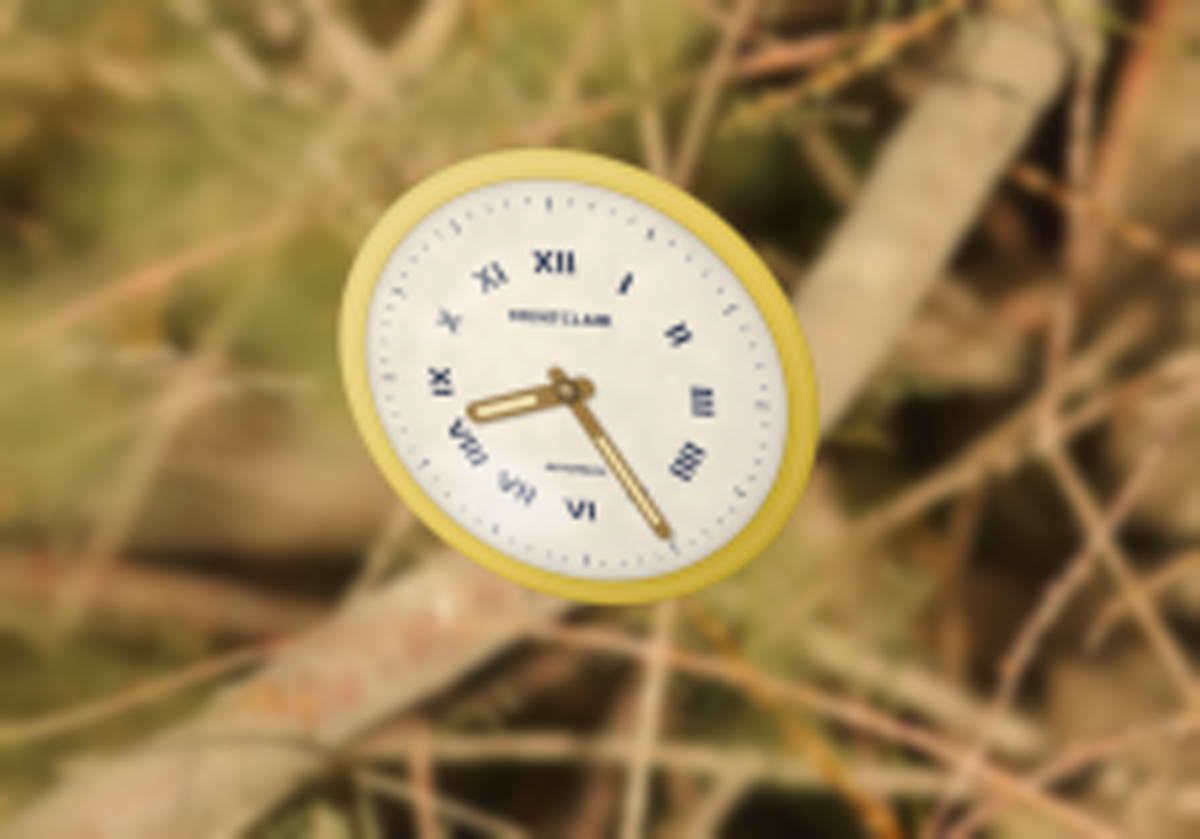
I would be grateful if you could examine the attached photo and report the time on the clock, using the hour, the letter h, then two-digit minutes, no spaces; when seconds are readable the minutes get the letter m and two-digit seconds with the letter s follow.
8h25
